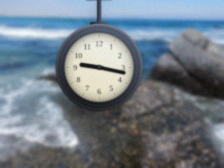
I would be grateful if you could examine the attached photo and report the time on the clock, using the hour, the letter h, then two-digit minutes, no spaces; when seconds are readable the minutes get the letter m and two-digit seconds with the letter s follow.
9h17
